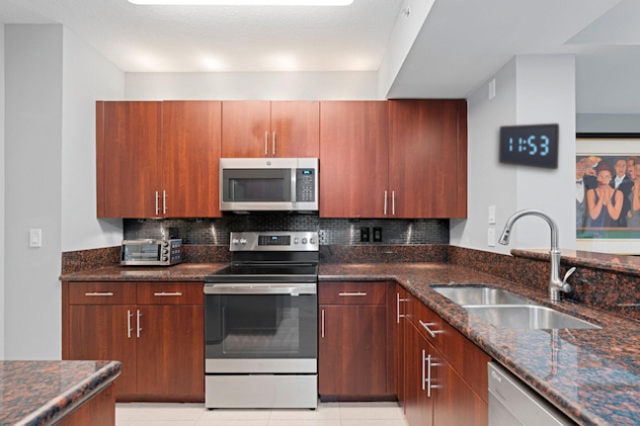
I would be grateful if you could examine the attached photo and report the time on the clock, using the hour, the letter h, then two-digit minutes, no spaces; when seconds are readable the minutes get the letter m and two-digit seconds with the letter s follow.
11h53
